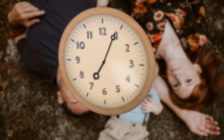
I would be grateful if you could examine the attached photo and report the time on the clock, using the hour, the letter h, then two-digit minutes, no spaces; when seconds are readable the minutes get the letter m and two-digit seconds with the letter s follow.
7h04
